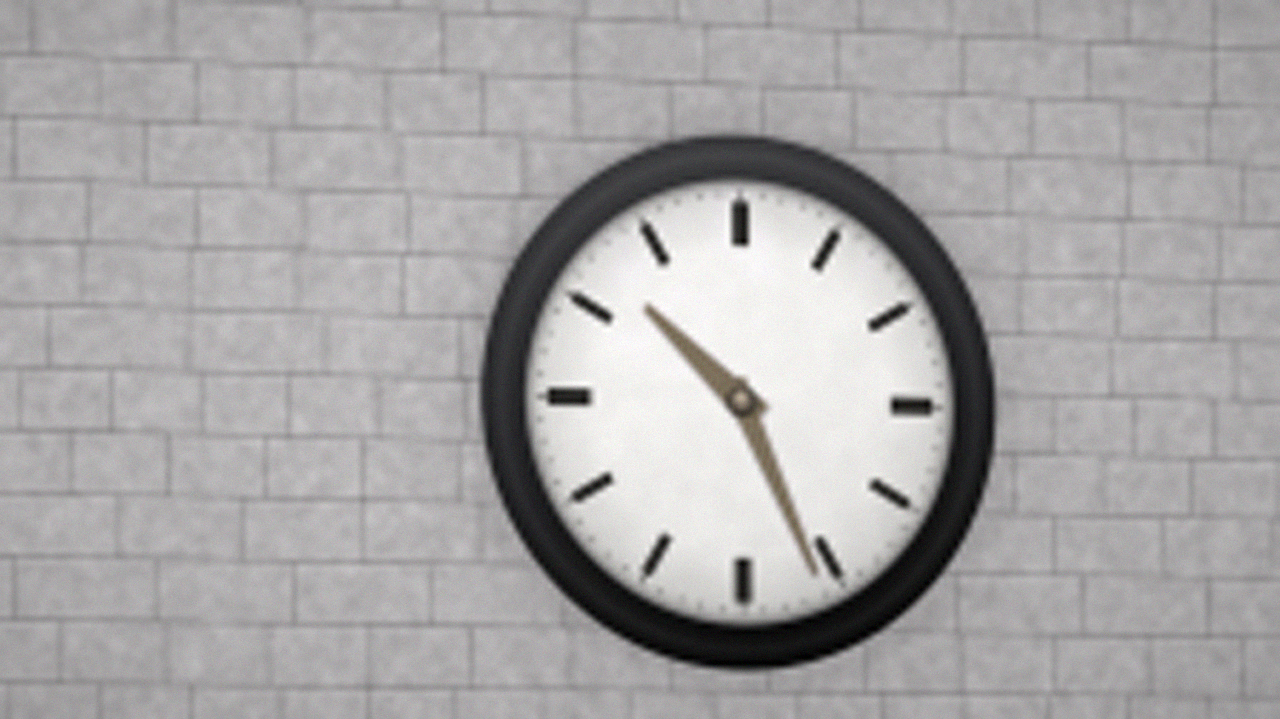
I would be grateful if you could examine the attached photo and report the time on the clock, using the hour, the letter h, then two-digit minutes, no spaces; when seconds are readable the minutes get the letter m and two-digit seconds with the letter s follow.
10h26
